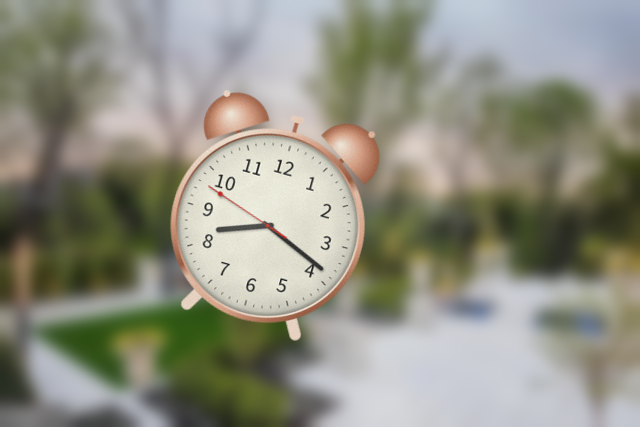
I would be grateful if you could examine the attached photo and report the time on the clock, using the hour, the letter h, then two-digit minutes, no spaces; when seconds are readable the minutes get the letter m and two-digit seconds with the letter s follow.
8h18m48s
